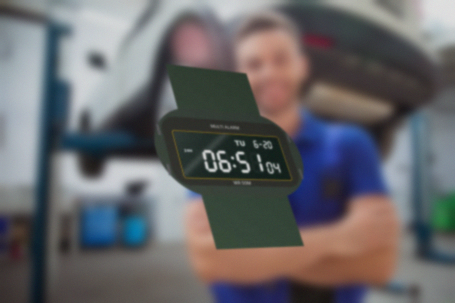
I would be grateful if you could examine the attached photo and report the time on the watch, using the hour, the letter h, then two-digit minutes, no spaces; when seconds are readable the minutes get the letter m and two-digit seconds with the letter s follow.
6h51m04s
